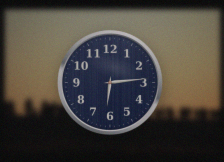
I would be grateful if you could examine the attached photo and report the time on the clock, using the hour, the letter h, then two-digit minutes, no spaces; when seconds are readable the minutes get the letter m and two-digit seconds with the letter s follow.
6h14
